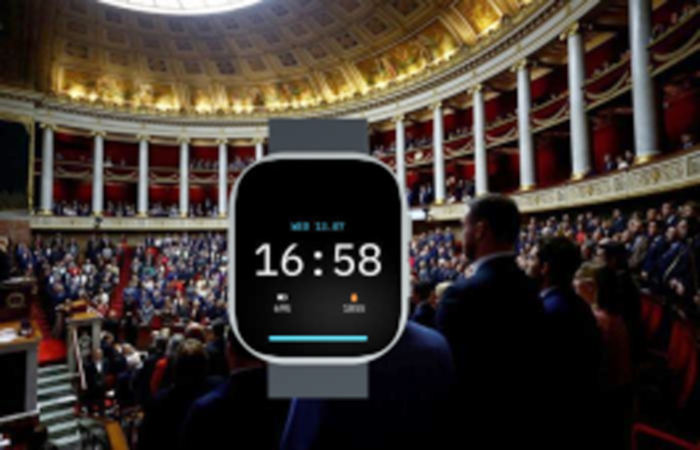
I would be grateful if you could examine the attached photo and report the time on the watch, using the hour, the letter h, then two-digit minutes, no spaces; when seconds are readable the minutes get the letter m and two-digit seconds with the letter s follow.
16h58
